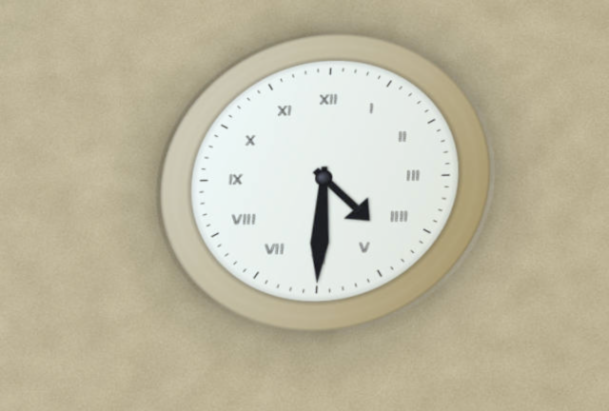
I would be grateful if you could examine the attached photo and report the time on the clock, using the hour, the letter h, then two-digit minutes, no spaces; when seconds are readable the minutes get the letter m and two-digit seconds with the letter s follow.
4h30
